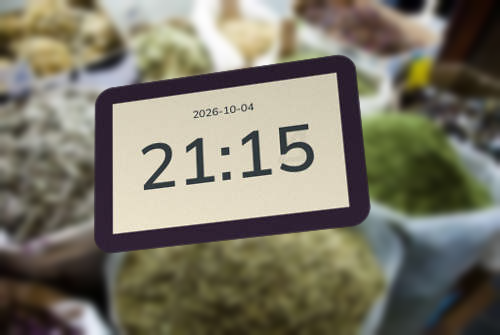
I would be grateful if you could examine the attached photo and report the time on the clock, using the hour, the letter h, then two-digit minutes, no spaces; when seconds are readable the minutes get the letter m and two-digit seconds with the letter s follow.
21h15
